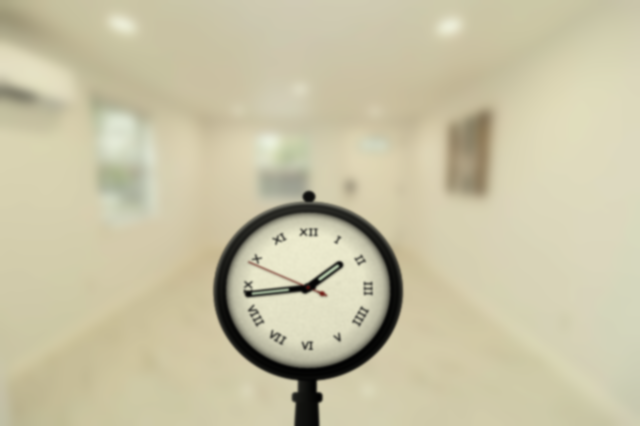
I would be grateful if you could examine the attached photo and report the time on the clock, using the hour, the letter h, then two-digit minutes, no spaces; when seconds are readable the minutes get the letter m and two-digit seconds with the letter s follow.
1h43m49s
